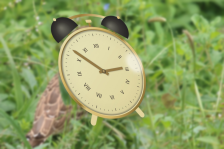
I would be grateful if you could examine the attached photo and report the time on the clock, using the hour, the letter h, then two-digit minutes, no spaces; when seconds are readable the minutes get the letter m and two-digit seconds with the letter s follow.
2h52
